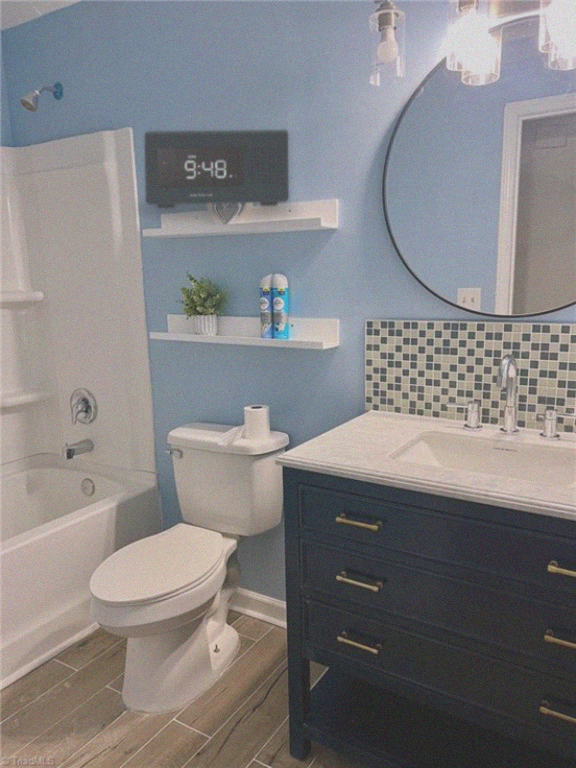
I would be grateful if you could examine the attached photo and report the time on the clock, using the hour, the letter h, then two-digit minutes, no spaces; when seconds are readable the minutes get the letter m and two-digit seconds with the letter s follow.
9h48
